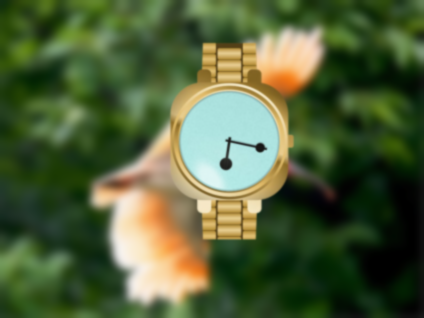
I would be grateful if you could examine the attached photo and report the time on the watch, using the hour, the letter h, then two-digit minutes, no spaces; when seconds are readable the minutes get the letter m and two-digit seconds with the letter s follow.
6h17
